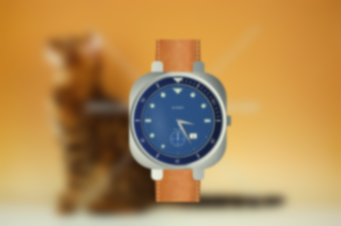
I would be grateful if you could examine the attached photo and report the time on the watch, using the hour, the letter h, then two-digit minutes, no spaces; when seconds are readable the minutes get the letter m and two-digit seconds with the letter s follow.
3h25
